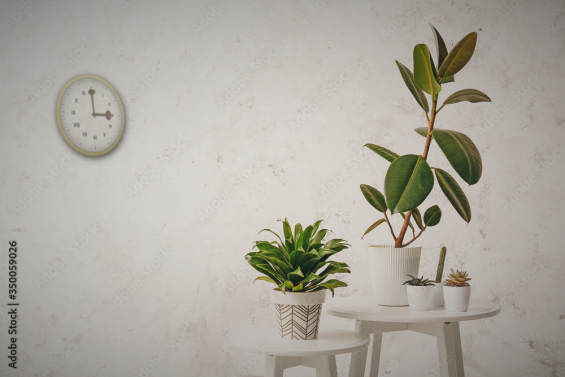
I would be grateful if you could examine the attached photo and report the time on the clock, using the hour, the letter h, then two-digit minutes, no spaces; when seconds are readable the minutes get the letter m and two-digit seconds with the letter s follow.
2h59
